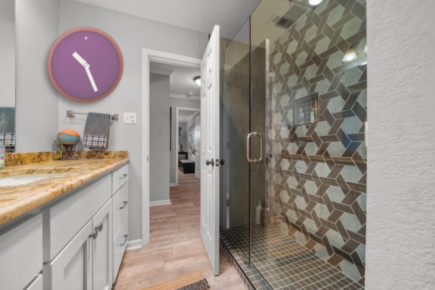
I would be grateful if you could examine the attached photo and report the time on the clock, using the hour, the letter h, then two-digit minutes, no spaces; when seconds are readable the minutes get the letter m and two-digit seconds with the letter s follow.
10h26
